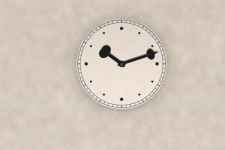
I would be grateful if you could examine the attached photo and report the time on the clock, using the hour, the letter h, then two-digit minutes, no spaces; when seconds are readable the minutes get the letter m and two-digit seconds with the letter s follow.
10h12
